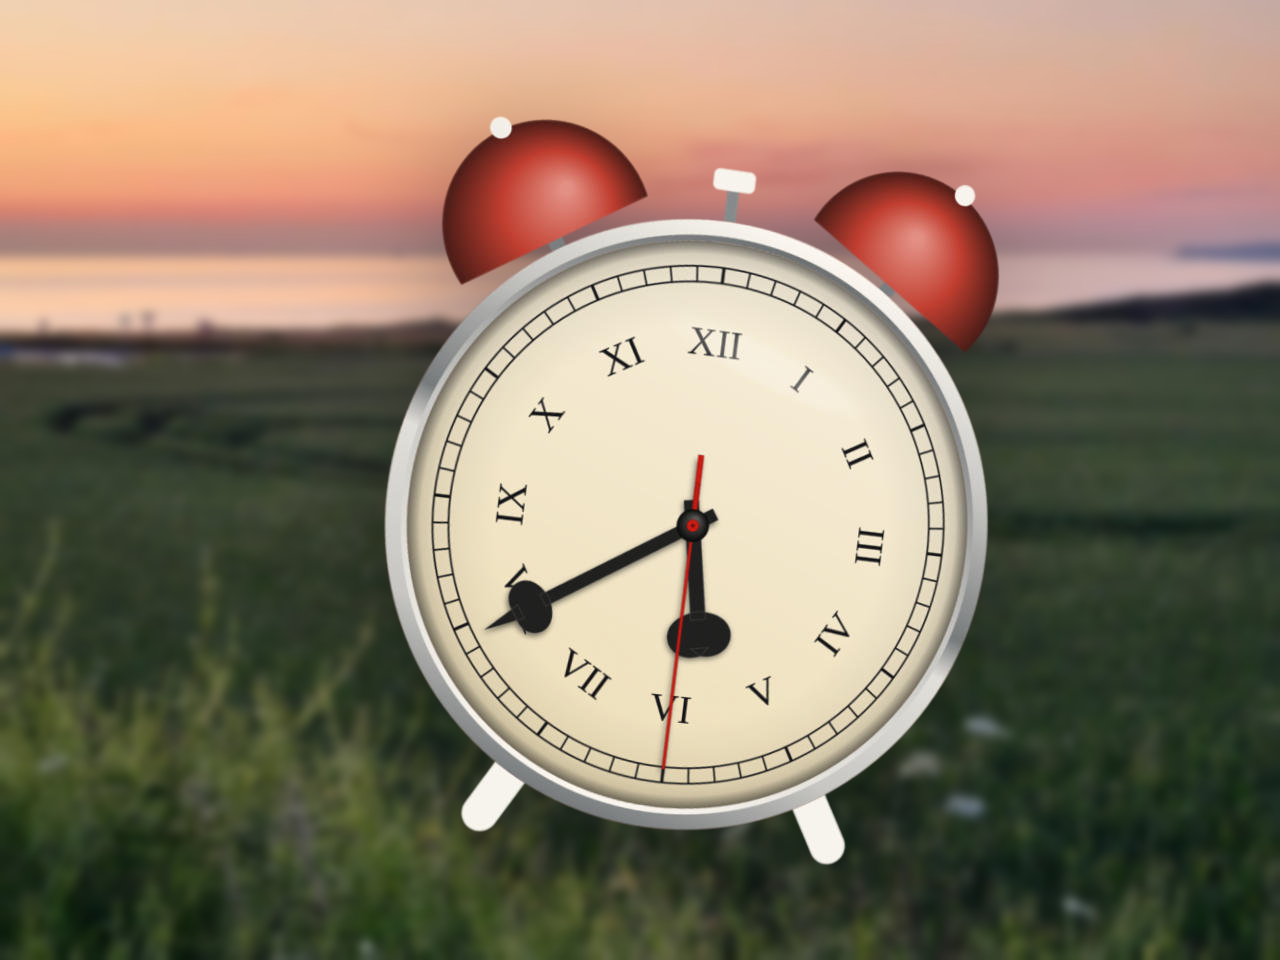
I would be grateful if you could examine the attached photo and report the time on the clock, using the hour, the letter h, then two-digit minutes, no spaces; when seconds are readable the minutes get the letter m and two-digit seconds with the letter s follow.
5h39m30s
